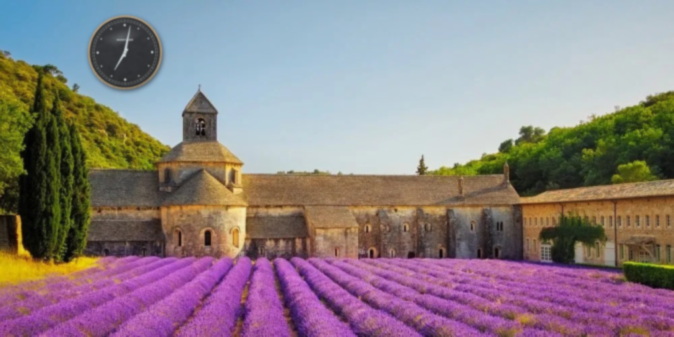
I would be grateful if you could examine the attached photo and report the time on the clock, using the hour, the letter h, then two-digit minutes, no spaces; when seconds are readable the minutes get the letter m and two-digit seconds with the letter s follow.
7h02
